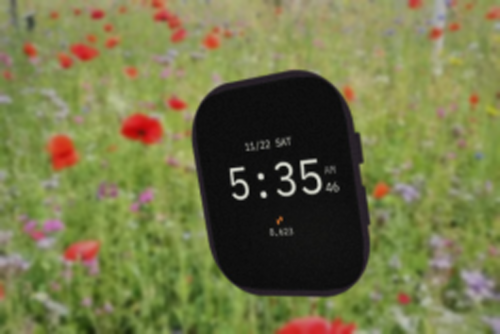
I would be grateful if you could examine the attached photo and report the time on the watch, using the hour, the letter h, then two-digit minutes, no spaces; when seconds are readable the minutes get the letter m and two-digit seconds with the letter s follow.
5h35
